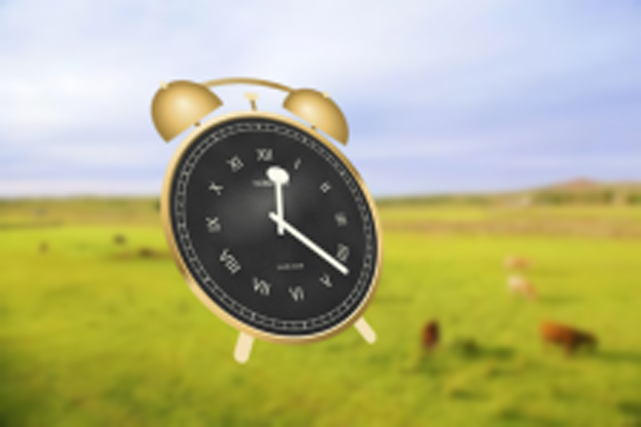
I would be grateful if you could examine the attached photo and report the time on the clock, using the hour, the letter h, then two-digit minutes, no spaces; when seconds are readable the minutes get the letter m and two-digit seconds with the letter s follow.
12h22
